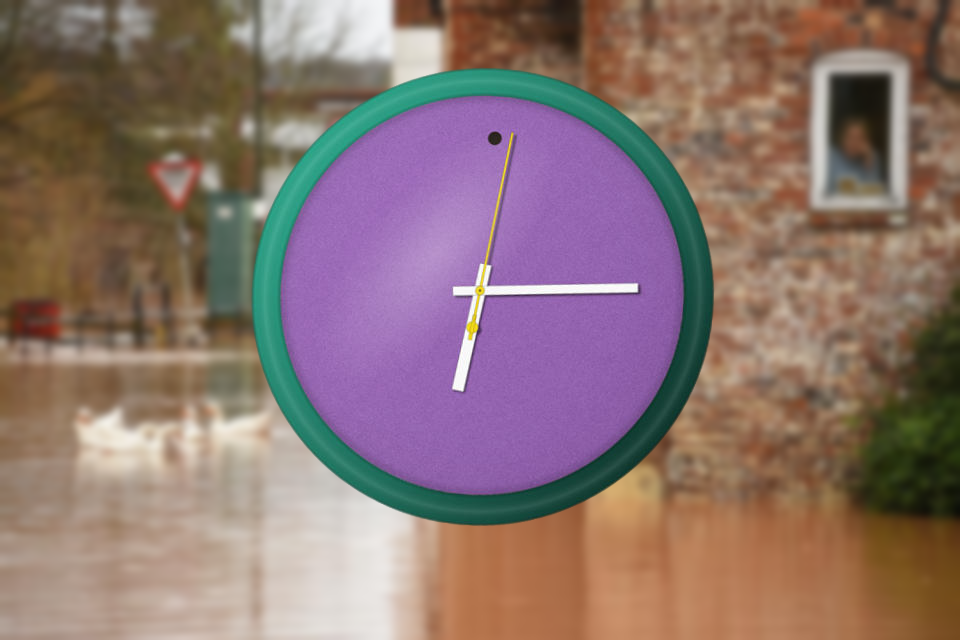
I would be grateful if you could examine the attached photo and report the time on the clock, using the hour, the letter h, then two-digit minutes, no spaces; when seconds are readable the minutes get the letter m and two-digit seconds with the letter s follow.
6h14m01s
